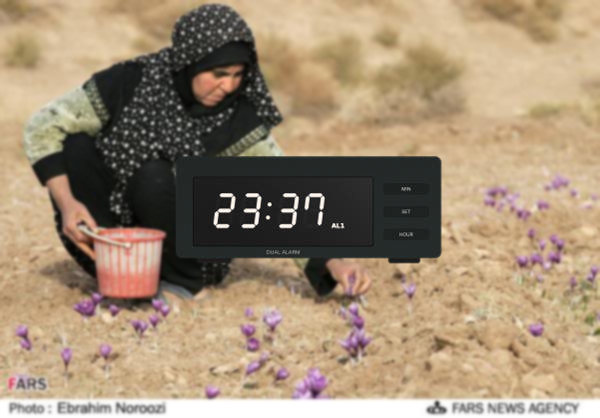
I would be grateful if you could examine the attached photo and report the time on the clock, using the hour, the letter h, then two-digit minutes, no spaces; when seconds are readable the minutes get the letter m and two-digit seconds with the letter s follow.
23h37
